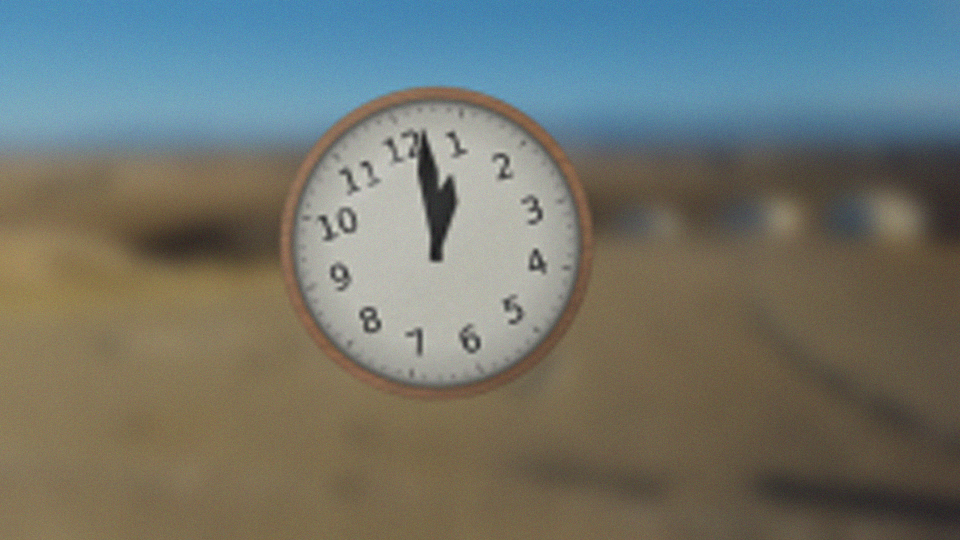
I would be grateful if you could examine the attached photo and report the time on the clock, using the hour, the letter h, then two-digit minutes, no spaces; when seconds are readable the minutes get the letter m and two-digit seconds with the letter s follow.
1h02
